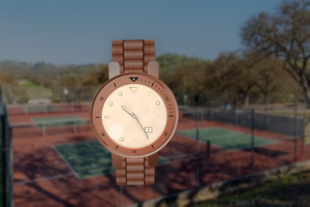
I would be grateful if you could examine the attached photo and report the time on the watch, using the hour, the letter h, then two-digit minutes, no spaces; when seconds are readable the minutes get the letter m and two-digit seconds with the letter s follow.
10h25
